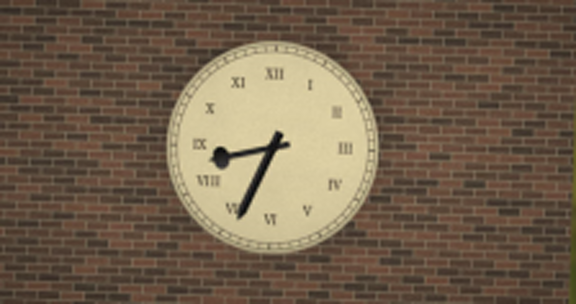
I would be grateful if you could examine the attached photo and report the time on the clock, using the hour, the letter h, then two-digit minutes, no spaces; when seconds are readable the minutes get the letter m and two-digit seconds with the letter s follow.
8h34
